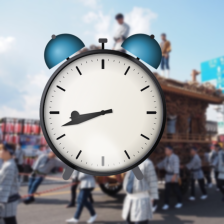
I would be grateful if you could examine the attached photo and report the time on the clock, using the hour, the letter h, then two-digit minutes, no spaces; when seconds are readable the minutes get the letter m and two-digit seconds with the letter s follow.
8h42
